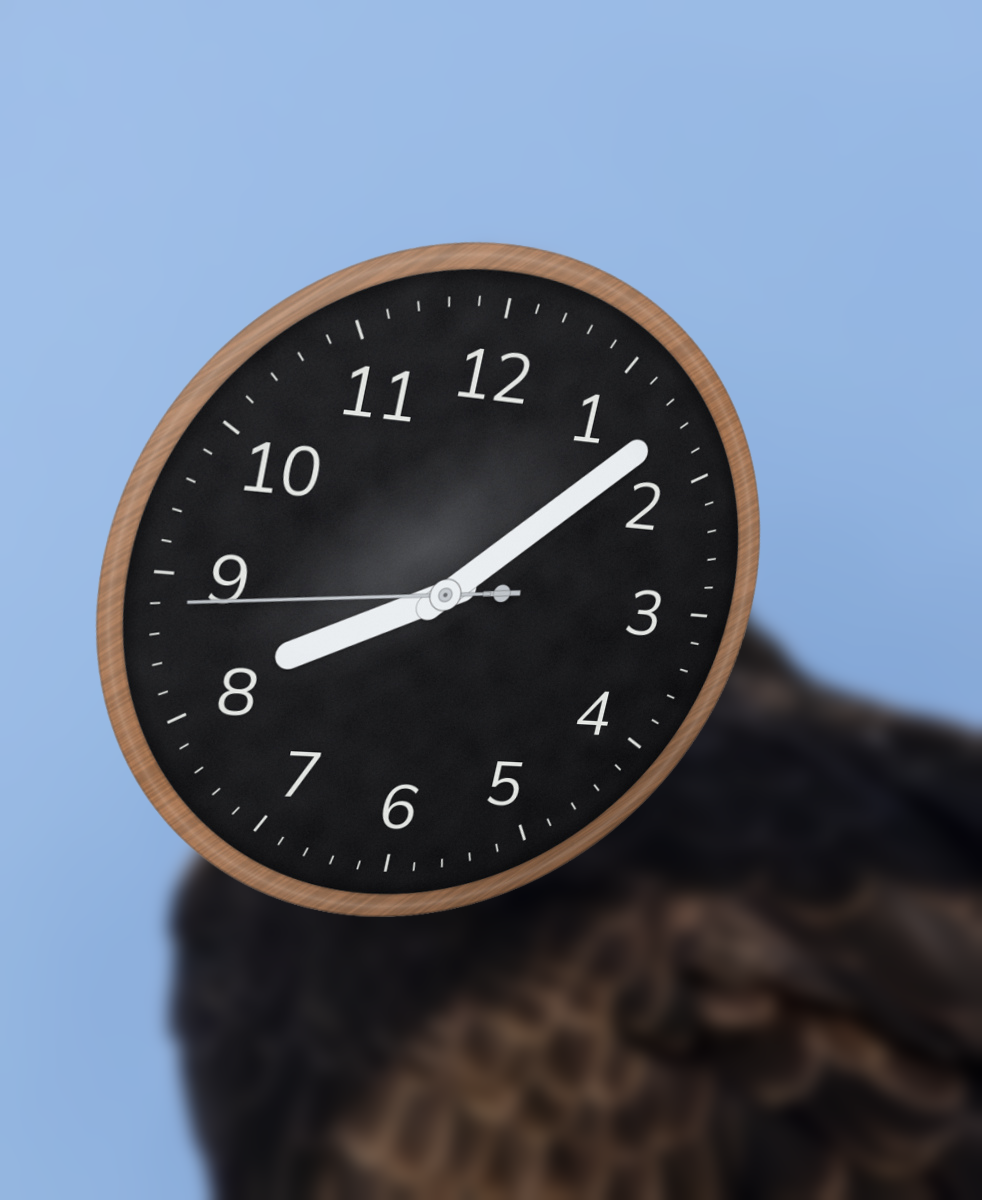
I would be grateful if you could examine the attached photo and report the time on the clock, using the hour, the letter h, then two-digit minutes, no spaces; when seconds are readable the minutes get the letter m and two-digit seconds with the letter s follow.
8h07m44s
